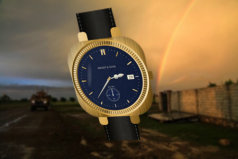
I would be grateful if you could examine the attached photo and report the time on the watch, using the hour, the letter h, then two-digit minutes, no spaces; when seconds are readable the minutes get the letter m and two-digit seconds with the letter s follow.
2h37
